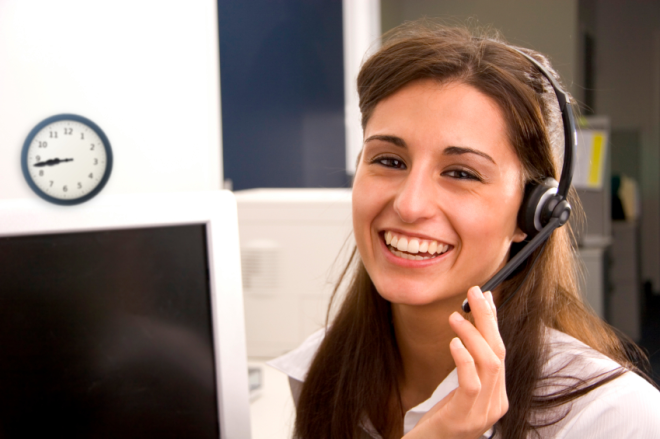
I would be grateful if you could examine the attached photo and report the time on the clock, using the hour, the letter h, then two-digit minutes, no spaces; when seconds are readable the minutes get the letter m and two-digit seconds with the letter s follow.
8h43
